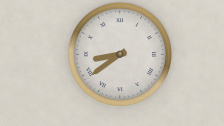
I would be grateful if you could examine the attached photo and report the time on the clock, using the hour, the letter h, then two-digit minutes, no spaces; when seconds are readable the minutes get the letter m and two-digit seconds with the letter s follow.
8h39
